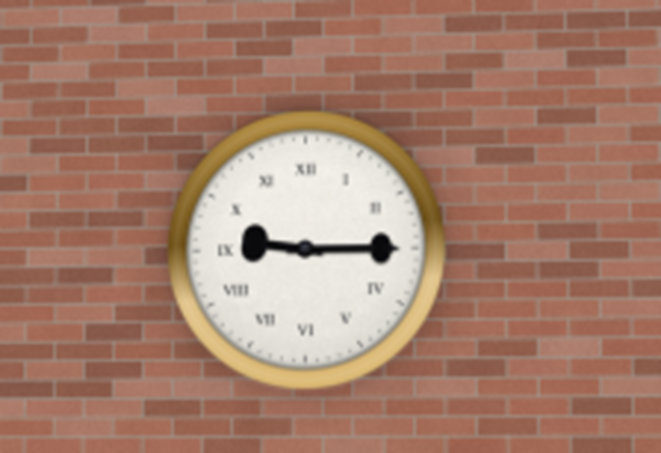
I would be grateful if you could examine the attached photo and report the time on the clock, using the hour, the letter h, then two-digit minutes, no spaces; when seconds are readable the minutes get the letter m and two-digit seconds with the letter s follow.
9h15
